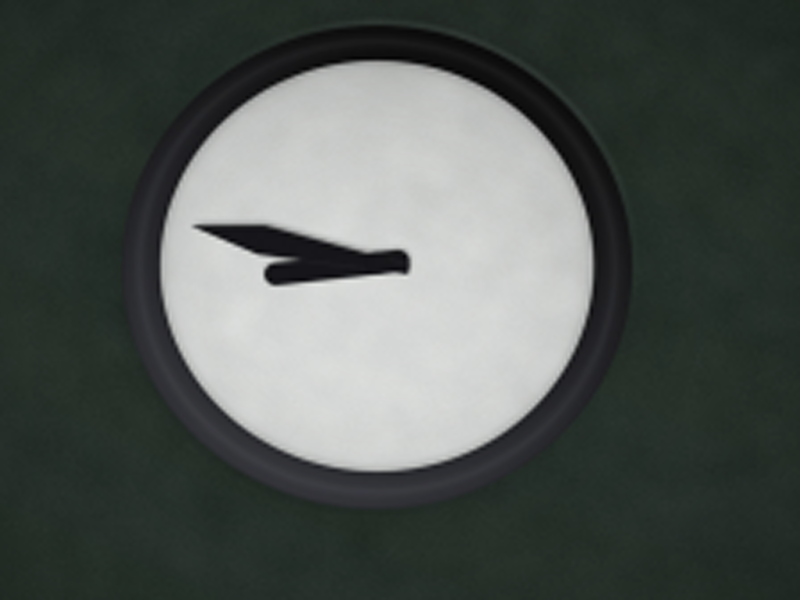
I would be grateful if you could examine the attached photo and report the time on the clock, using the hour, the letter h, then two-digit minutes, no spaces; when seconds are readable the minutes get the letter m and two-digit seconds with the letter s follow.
8h47
